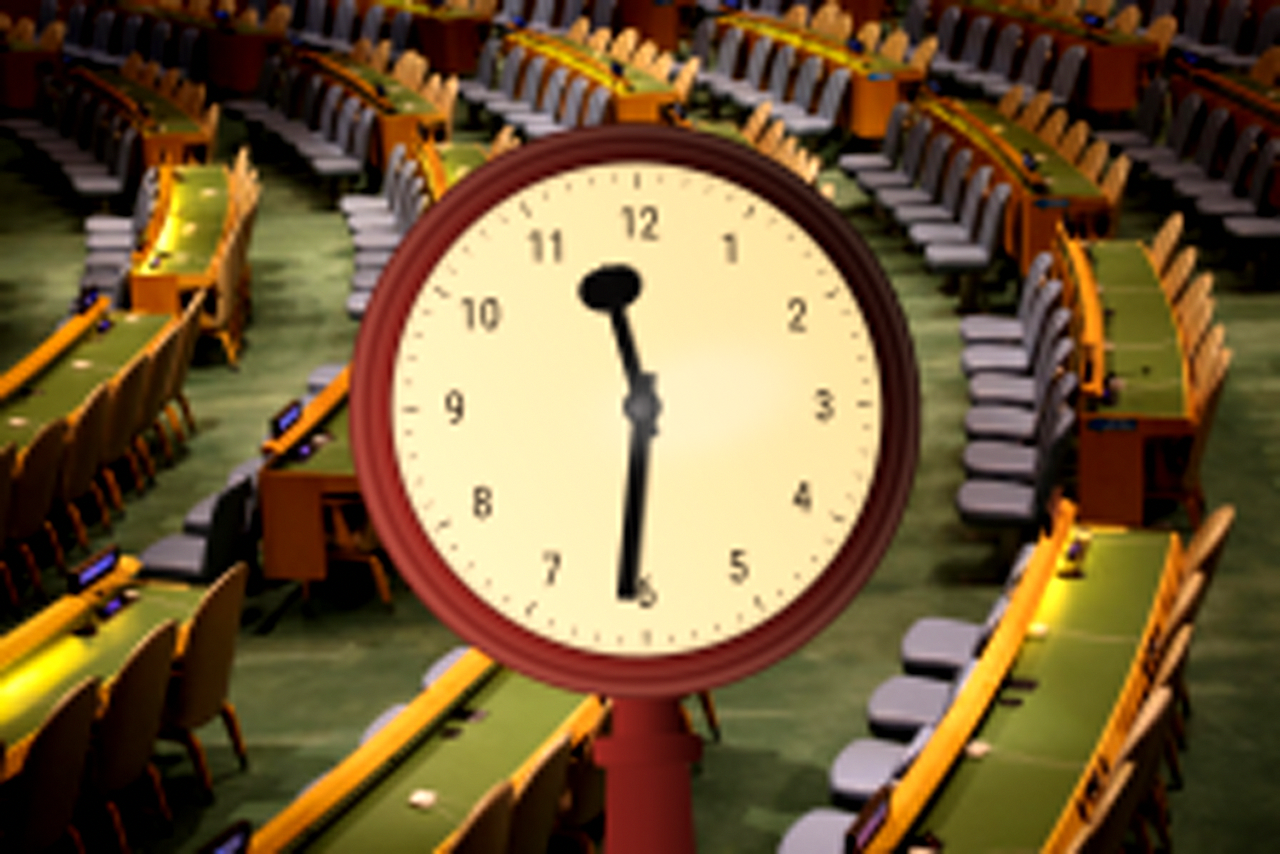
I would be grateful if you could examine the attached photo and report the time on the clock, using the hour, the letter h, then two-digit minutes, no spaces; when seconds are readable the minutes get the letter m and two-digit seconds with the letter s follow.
11h31
